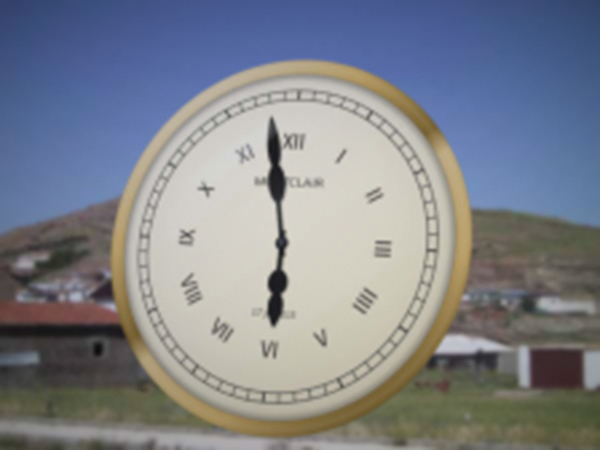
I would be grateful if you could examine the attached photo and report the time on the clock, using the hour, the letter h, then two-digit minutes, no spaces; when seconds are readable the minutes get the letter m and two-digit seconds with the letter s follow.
5h58
